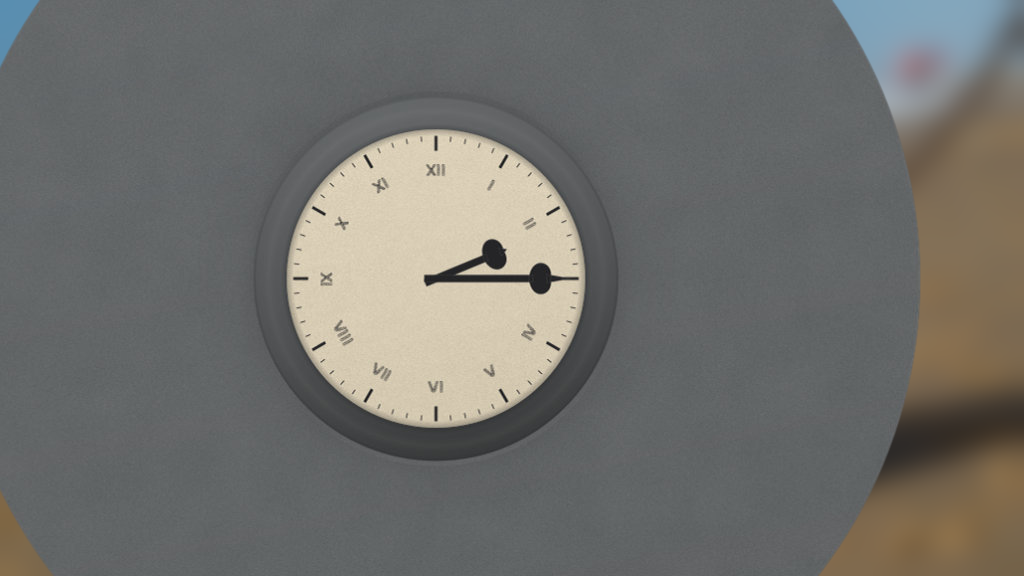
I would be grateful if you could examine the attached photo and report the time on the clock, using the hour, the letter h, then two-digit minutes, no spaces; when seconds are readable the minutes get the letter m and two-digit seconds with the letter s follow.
2h15
